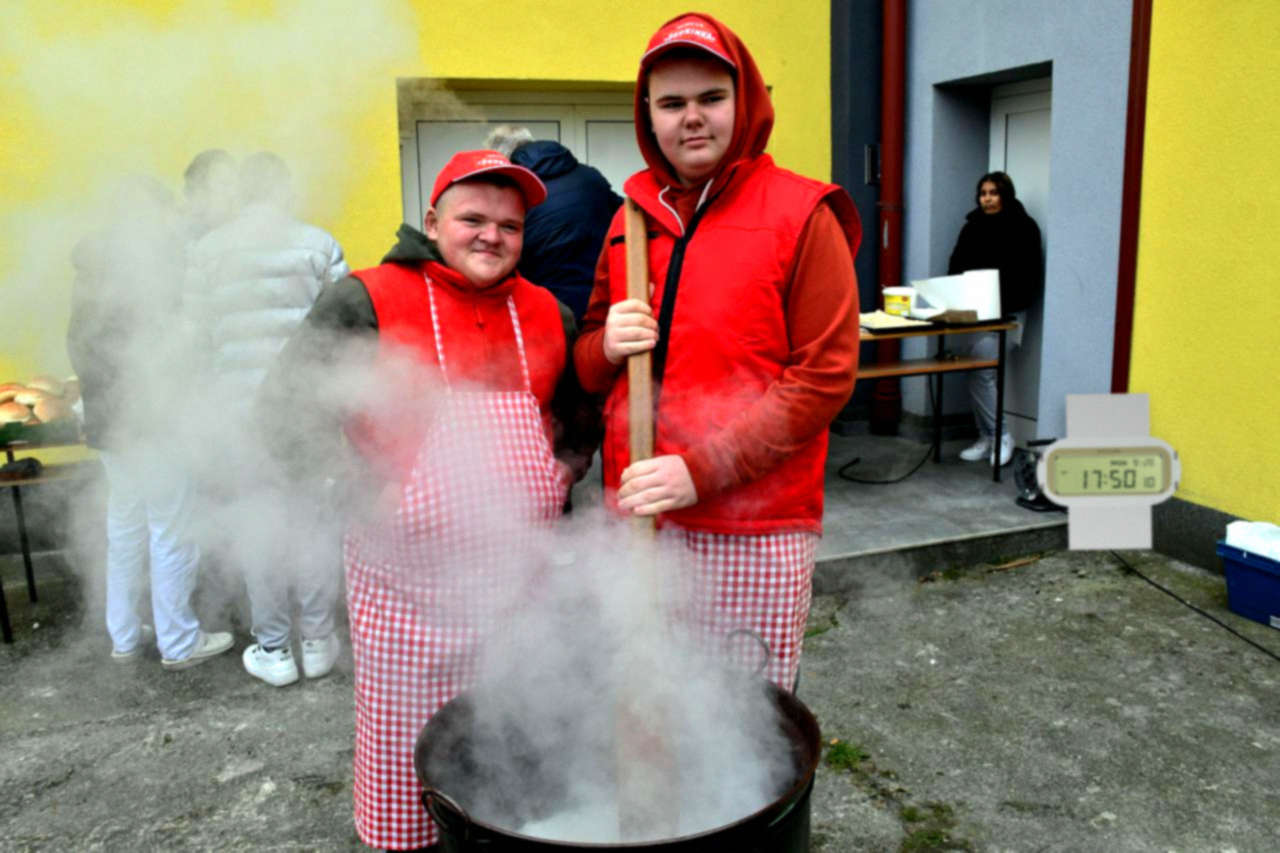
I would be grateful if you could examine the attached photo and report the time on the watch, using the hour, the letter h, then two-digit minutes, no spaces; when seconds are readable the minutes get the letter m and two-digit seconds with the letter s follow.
17h50
